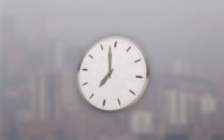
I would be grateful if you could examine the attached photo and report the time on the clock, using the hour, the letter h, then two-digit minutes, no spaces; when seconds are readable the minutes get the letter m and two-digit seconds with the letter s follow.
6h58
